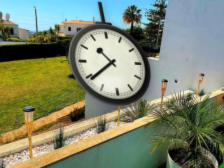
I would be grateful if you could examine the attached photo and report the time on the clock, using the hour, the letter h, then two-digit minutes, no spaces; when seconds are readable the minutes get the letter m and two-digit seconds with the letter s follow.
10h39
